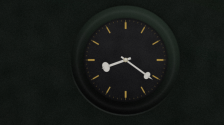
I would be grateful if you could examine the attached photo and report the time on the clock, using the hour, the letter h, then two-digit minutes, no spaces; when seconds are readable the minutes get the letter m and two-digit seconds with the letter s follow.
8h21
